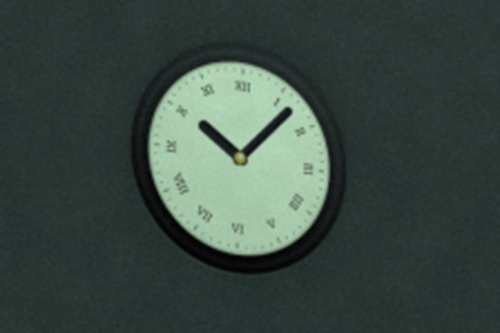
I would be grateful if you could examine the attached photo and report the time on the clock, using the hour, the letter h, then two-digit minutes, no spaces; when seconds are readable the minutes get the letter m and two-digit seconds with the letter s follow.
10h07
